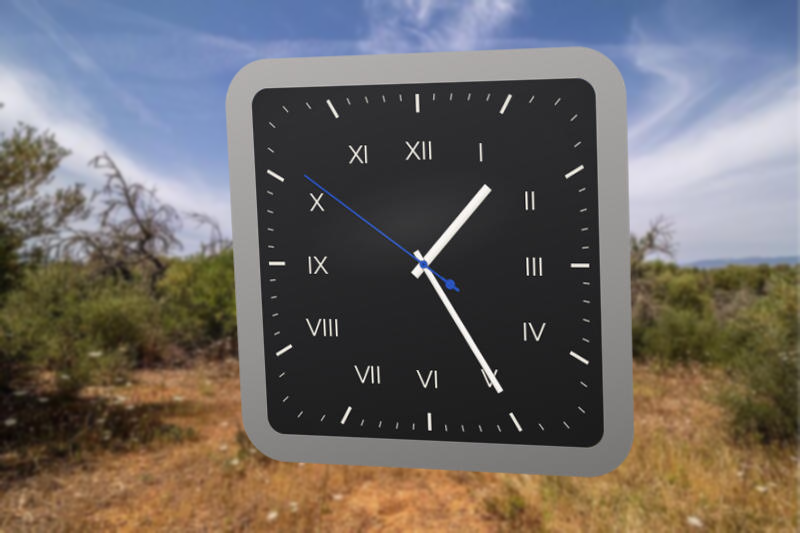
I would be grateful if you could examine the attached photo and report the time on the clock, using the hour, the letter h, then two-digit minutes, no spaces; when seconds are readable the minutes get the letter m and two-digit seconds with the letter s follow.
1h24m51s
